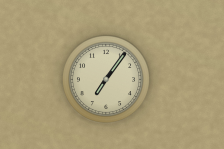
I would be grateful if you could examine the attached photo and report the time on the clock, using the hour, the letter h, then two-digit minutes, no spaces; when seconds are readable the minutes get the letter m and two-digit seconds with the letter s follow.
7h06
